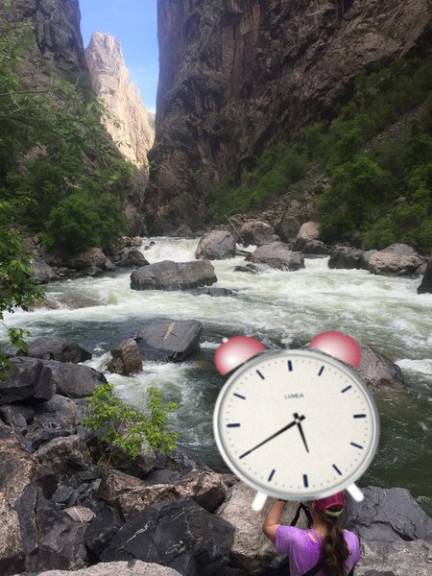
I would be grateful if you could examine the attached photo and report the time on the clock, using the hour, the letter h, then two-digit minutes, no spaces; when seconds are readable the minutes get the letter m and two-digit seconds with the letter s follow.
5h40
